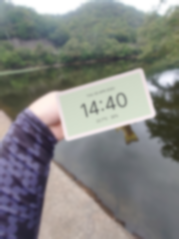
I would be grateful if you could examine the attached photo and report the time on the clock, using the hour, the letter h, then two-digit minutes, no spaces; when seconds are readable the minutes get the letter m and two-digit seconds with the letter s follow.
14h40
